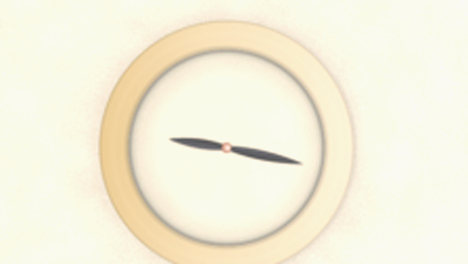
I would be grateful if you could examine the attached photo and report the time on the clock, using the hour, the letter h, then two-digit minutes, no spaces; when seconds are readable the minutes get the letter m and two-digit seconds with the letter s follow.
9h17
